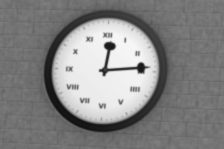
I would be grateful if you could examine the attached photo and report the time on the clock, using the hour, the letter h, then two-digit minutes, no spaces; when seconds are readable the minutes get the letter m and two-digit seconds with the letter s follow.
12h14
